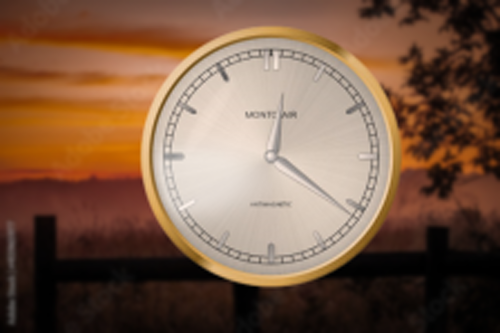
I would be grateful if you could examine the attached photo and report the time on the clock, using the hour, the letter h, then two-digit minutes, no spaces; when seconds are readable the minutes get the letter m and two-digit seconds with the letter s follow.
12h21
